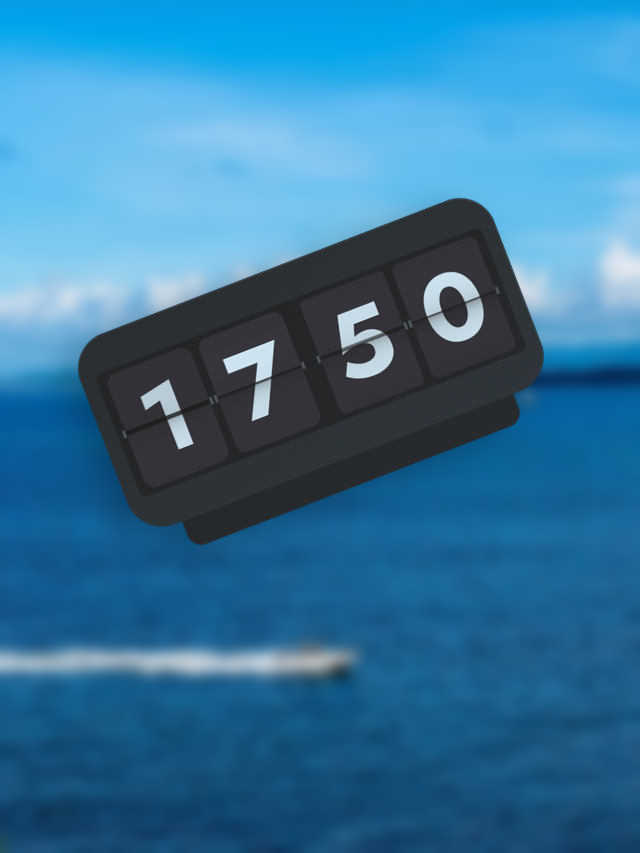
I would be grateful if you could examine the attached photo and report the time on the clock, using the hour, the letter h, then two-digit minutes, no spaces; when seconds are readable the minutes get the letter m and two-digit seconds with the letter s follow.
17h50
